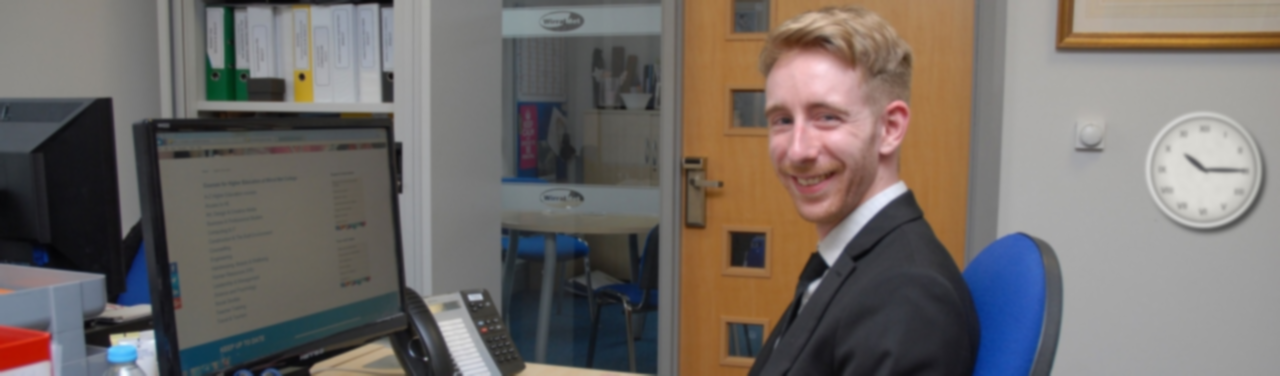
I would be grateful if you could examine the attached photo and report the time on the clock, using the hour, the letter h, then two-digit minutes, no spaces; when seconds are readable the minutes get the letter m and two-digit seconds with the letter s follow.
10h15
